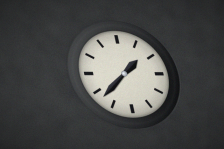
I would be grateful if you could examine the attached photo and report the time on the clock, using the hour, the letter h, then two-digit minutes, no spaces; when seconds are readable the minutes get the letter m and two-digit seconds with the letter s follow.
1h38
